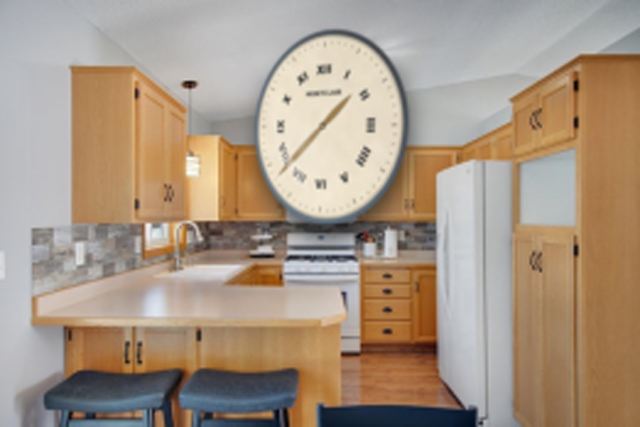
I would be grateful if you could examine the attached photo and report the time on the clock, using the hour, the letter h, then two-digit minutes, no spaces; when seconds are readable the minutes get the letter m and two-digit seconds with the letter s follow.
1h38
